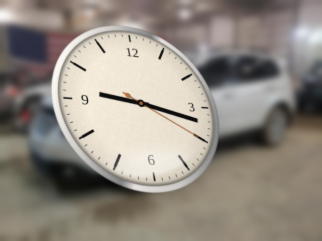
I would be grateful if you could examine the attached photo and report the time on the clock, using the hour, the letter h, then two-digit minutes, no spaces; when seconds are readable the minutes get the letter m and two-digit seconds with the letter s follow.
9h17m20s
